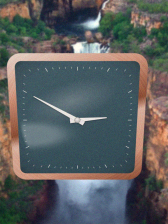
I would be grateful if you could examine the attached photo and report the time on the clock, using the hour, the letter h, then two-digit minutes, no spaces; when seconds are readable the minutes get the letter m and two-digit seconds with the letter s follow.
2h50
